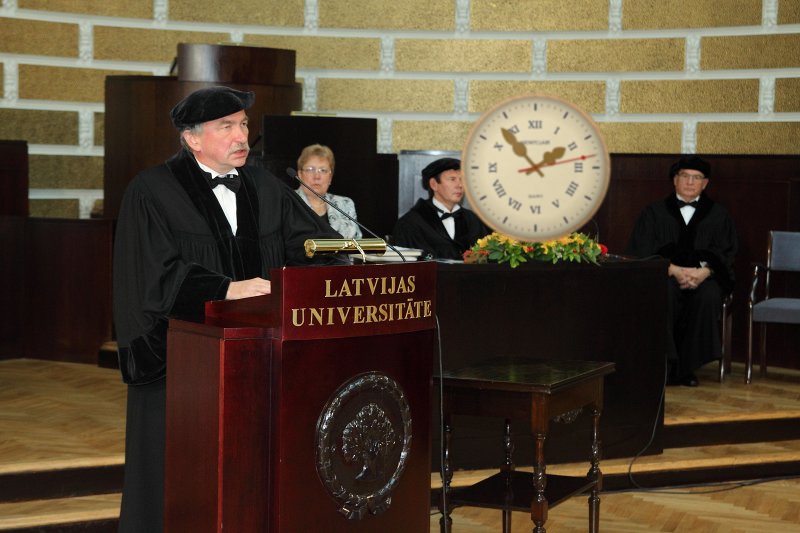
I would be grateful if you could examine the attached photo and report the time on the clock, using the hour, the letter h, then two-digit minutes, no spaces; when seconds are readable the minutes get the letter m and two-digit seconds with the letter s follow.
1h53m13s
